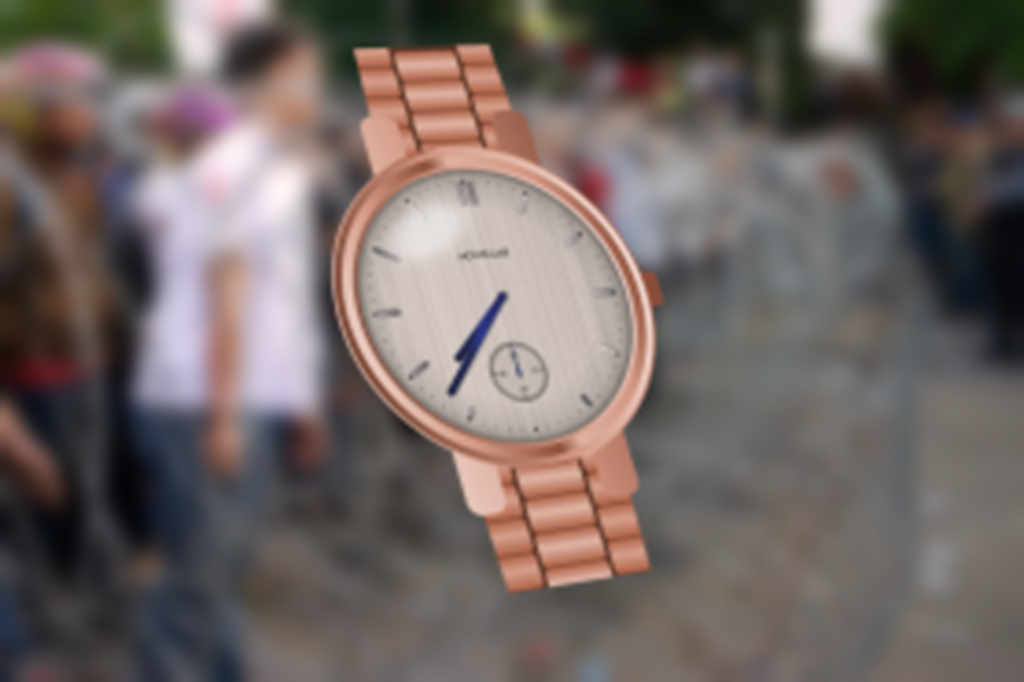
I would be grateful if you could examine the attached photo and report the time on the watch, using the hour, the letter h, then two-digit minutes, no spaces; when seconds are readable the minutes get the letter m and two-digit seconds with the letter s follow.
7h37
